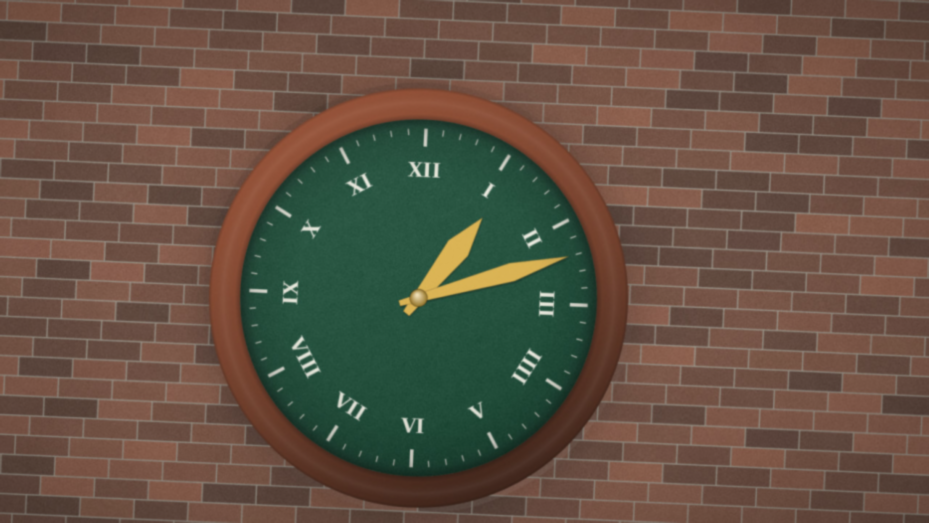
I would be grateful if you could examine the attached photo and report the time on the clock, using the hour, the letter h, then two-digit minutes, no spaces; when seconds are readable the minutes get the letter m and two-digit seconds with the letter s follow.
1h12
